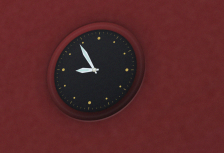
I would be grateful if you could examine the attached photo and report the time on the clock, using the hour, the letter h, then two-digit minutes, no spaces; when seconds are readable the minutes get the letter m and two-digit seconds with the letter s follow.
8h54
